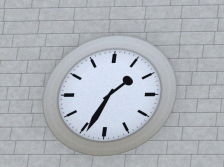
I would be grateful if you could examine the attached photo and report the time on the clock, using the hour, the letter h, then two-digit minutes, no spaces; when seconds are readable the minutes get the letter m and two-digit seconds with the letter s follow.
1h34
